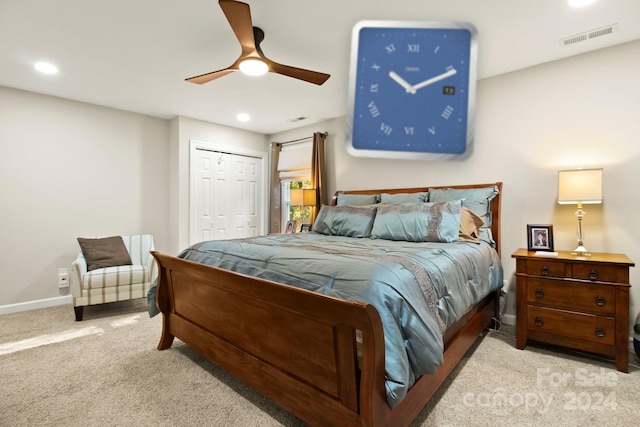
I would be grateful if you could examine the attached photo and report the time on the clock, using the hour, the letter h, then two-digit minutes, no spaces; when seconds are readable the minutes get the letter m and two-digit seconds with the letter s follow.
10h11
